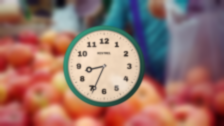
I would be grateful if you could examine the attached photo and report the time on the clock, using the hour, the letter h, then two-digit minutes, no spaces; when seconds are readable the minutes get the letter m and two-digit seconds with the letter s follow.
8h34
